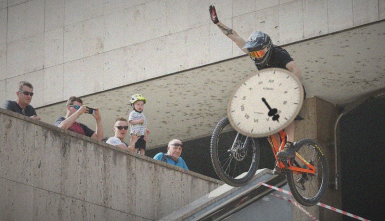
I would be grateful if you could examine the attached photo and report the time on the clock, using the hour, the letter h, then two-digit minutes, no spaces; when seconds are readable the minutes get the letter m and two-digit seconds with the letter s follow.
4h22
